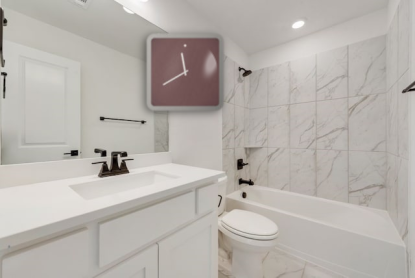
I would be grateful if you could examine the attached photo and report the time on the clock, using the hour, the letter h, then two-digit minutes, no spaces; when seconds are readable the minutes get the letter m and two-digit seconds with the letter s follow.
11h40
